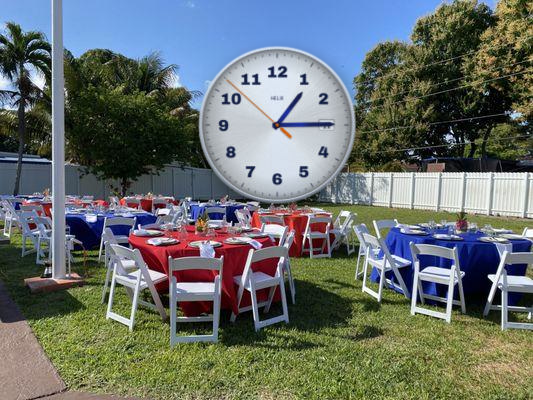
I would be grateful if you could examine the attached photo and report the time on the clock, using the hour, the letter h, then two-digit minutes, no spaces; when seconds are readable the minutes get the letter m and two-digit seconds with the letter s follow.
1h14m52s
